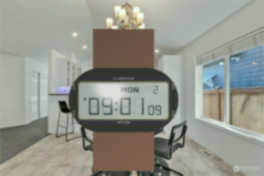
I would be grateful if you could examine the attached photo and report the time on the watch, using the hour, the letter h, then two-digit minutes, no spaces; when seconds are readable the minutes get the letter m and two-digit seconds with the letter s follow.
9h01
